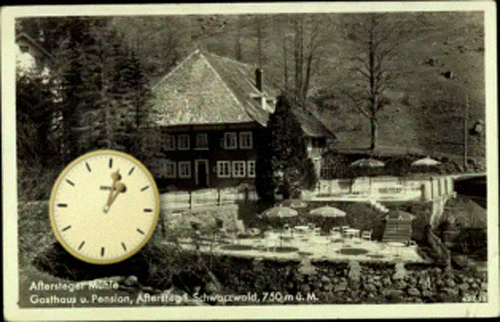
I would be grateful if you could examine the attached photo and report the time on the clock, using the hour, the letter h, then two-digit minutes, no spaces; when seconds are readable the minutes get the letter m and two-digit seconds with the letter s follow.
1h02
